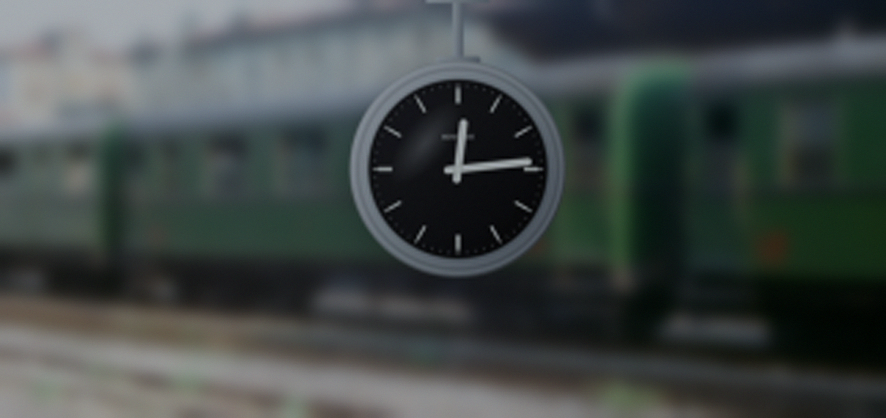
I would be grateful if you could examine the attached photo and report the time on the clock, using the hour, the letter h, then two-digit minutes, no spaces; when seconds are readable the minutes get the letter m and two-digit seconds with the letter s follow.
12h14
